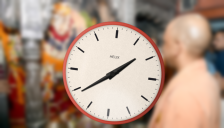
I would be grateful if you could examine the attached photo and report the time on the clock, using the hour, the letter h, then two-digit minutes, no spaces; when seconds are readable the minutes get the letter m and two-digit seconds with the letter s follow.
1h39
